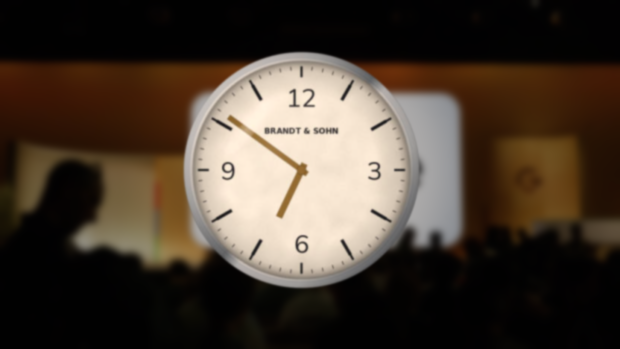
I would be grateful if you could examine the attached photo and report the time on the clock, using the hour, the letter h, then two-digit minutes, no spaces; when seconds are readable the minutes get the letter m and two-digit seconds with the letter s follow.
6h51
